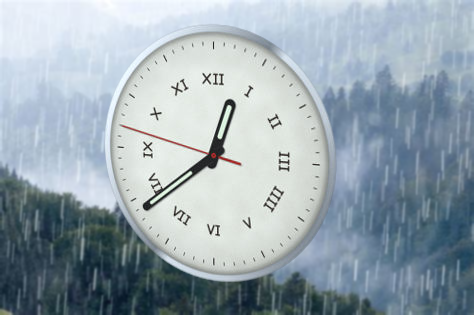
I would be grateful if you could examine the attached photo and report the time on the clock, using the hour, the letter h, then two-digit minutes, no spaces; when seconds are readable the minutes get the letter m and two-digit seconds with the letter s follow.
12h38m47s
